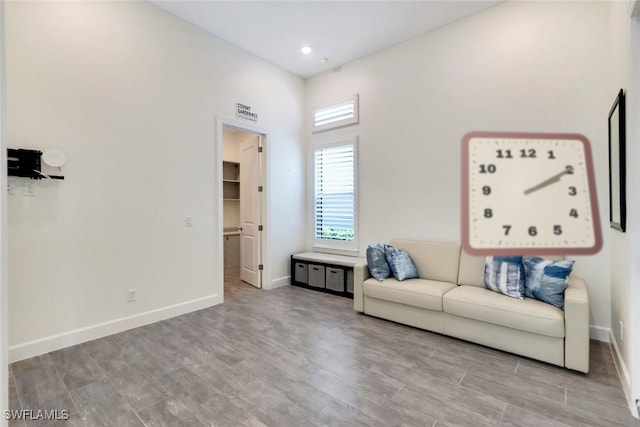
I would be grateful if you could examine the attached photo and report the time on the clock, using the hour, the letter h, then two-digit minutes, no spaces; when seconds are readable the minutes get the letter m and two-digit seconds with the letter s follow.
2h10
